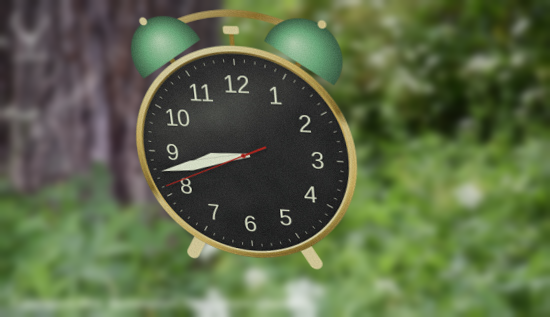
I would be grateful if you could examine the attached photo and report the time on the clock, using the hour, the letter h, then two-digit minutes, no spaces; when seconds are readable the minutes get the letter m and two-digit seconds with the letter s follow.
8h42m41s
